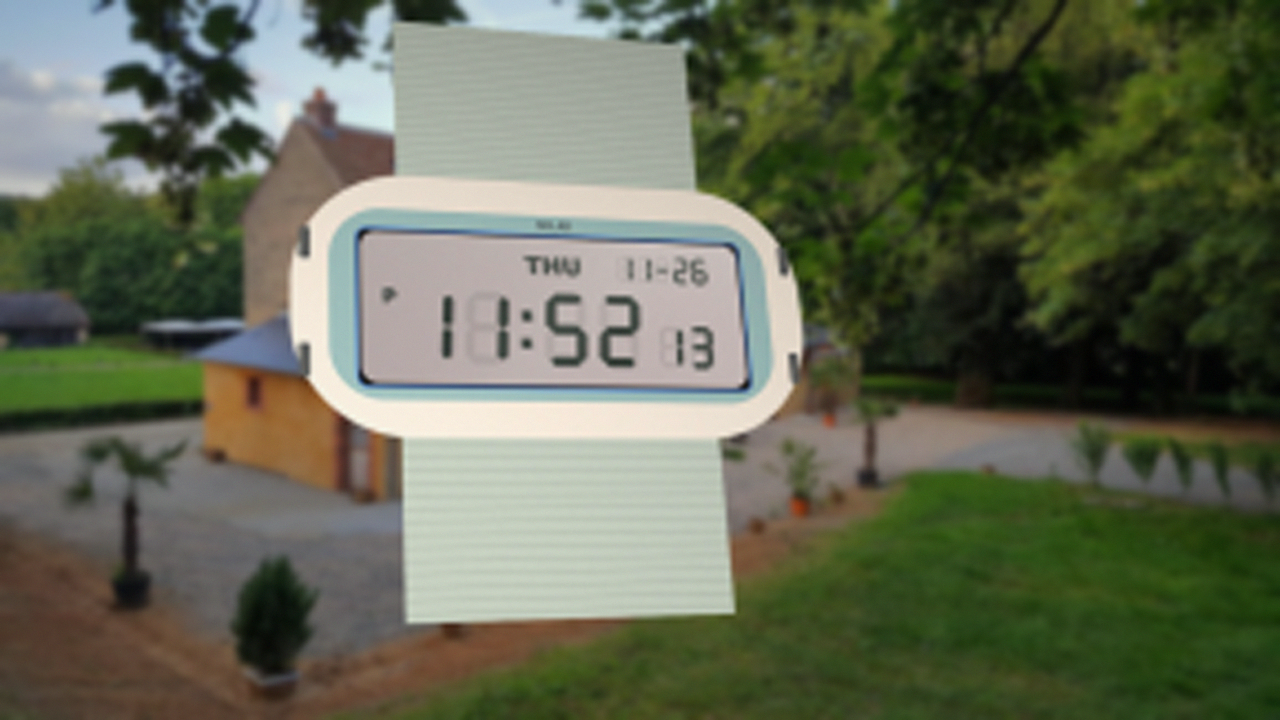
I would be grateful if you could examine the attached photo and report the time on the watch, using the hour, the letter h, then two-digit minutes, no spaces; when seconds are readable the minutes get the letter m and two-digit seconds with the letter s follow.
11h52m13s
